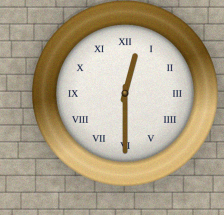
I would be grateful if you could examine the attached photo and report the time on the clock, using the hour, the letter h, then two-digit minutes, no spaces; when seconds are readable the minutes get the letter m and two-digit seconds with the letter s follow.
12h30
